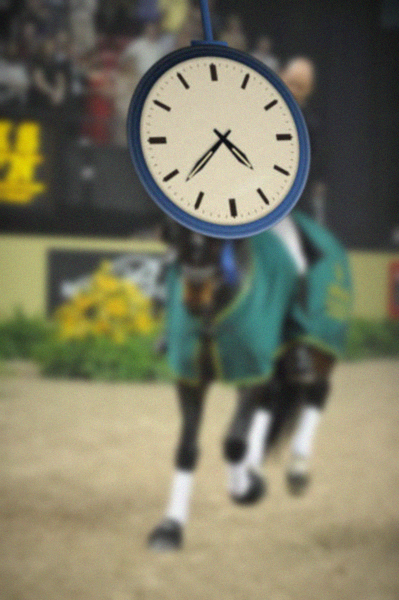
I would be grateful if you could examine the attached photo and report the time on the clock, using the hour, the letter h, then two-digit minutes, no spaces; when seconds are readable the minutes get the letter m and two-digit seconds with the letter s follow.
4h38
